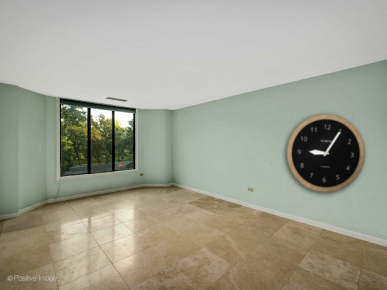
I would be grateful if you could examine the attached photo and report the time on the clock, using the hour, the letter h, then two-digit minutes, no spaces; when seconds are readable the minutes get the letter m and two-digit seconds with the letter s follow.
9h05
